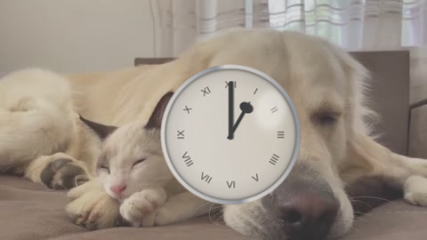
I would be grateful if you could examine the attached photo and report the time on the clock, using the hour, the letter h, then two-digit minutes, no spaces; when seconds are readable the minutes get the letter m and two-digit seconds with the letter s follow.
1h00
